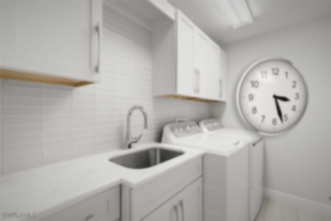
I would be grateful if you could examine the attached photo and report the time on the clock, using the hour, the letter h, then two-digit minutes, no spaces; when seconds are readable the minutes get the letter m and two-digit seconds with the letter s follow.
3h27
